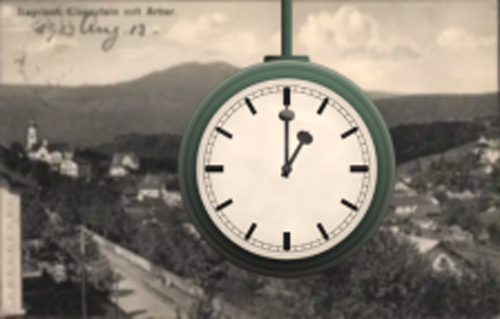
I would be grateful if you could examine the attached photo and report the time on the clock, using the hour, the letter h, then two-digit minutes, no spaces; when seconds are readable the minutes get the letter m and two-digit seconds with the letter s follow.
1h00
